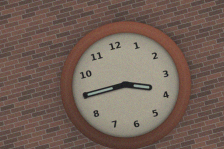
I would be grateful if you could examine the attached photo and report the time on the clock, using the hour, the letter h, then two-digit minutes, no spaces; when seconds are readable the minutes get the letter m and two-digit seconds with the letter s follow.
3h45
